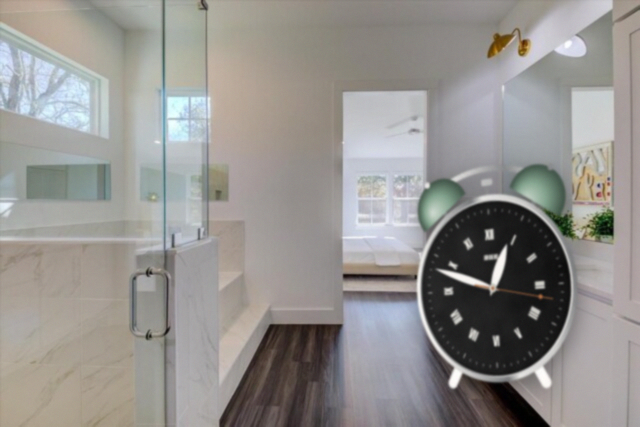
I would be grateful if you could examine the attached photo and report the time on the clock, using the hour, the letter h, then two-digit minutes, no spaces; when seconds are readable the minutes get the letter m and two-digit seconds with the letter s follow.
12h48m17s
